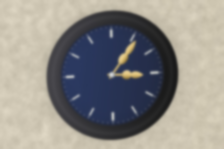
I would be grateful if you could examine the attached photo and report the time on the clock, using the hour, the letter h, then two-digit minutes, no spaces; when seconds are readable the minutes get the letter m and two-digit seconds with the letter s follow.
3h06
